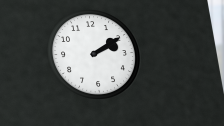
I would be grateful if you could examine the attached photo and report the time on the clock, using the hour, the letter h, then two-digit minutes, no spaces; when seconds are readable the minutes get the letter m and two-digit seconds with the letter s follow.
2h10
